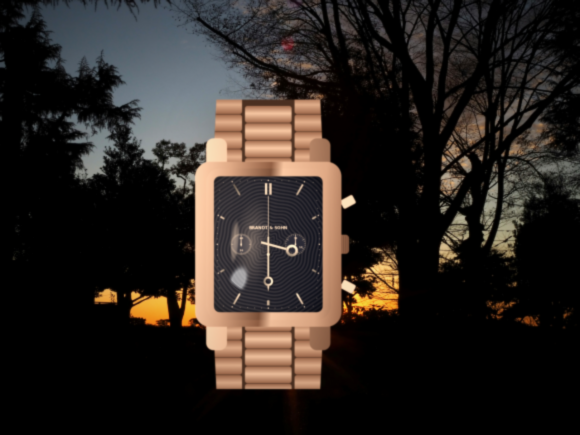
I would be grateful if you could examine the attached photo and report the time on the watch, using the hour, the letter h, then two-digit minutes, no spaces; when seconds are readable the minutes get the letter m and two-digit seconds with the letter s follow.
3h30
